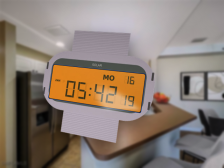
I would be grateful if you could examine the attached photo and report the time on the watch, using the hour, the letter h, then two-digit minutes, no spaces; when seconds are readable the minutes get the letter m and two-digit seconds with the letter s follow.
5h42m19s
